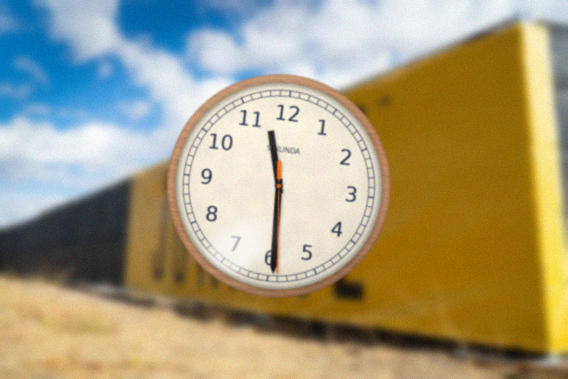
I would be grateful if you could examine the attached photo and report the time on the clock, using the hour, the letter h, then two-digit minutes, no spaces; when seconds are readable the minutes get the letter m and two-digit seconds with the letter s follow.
11h29m29s
